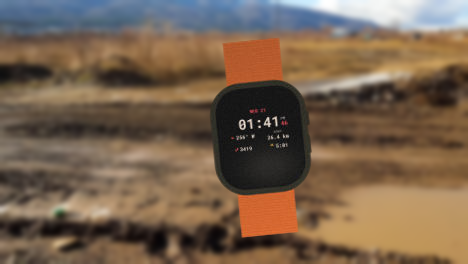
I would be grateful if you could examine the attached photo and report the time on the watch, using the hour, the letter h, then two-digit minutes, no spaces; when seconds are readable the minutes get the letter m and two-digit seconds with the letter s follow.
1h41
